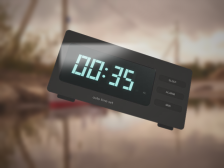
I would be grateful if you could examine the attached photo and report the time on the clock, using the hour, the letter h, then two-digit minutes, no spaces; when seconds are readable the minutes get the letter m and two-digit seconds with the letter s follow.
0h35
